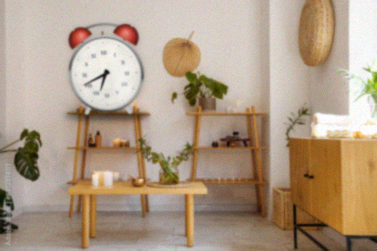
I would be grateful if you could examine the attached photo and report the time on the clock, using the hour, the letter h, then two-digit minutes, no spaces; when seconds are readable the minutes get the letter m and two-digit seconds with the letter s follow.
6h41
